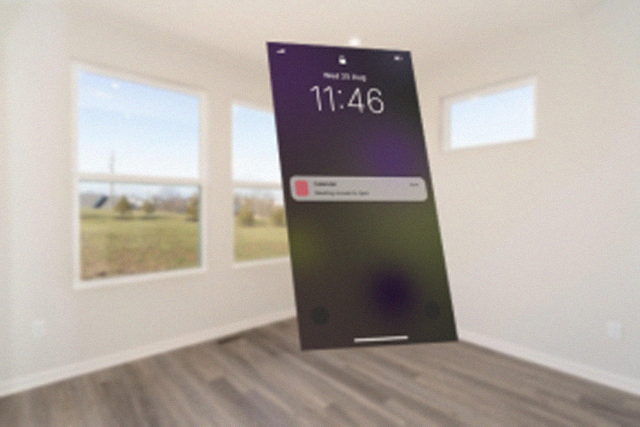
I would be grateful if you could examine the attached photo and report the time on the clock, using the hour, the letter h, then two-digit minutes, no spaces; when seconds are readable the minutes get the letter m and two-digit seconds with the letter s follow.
11h46
